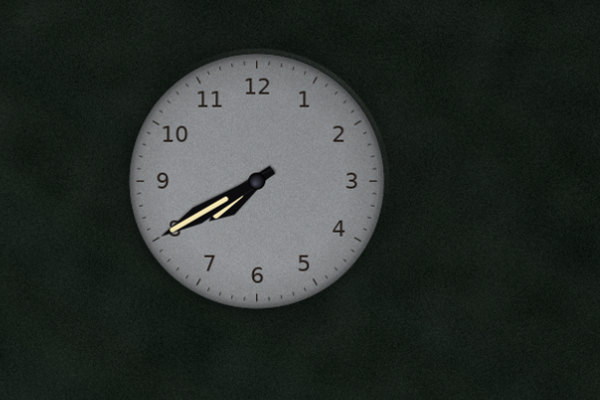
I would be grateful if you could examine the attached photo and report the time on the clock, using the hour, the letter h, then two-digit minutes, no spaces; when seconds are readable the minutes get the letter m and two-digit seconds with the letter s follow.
7h40
